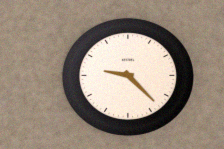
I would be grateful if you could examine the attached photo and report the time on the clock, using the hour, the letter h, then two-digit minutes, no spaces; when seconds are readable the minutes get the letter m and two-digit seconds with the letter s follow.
9h23
